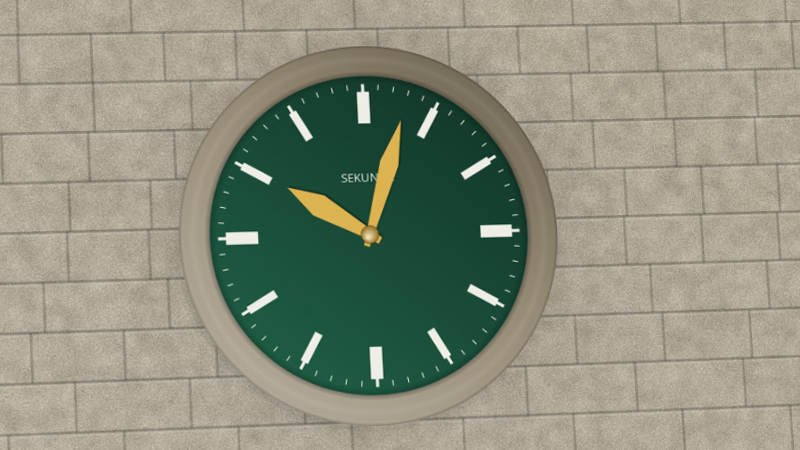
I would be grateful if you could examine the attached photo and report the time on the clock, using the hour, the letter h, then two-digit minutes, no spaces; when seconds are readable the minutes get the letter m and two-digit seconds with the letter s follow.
10h03
